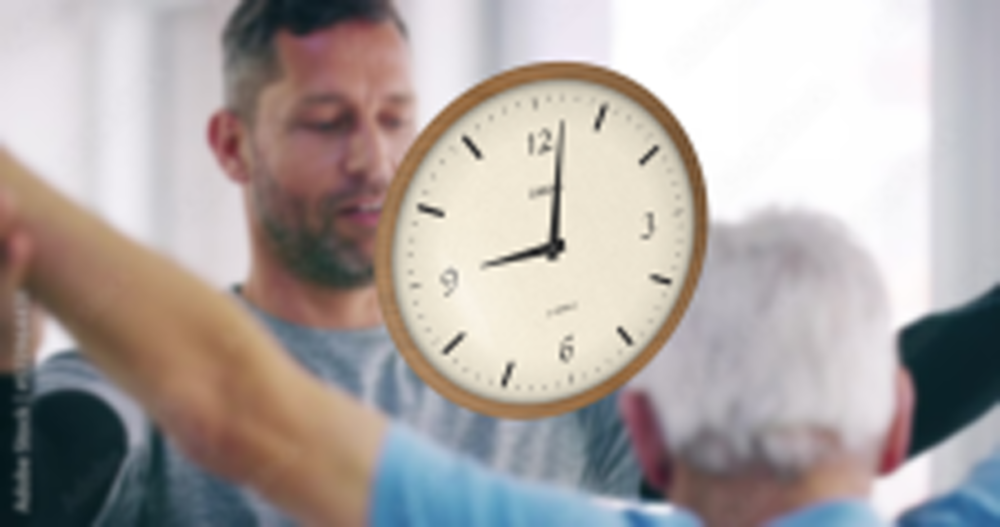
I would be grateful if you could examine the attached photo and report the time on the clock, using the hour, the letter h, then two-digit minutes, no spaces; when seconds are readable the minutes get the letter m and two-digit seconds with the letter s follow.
9h02
